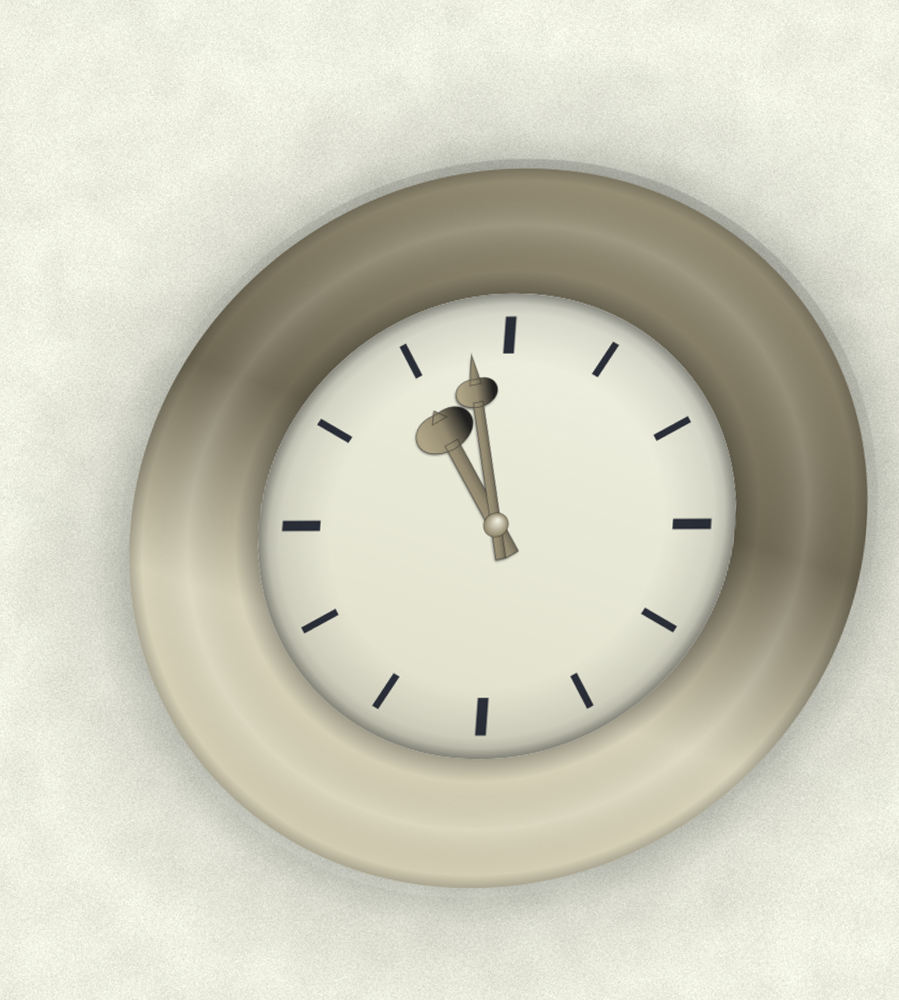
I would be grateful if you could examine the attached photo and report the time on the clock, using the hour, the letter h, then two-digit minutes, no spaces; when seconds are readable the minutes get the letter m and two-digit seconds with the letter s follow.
10h58
